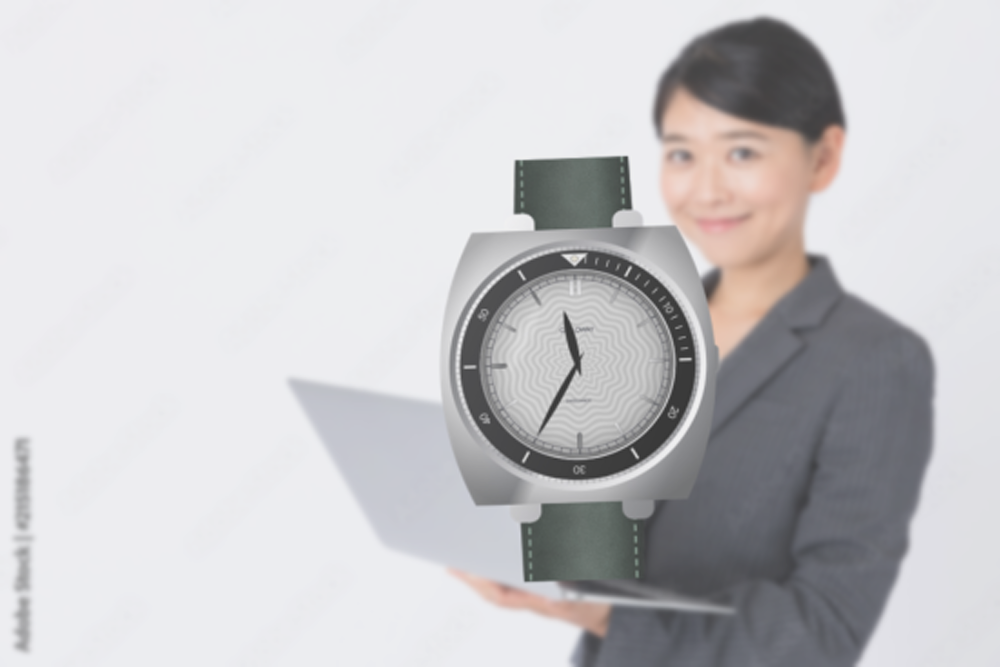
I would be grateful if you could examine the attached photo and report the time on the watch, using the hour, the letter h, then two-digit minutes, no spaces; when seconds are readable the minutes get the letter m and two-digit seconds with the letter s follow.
11h35
